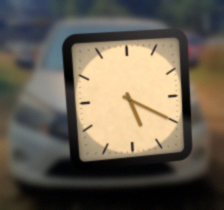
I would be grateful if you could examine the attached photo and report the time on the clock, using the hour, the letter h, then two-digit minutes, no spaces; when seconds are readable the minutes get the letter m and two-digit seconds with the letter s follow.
5h20
